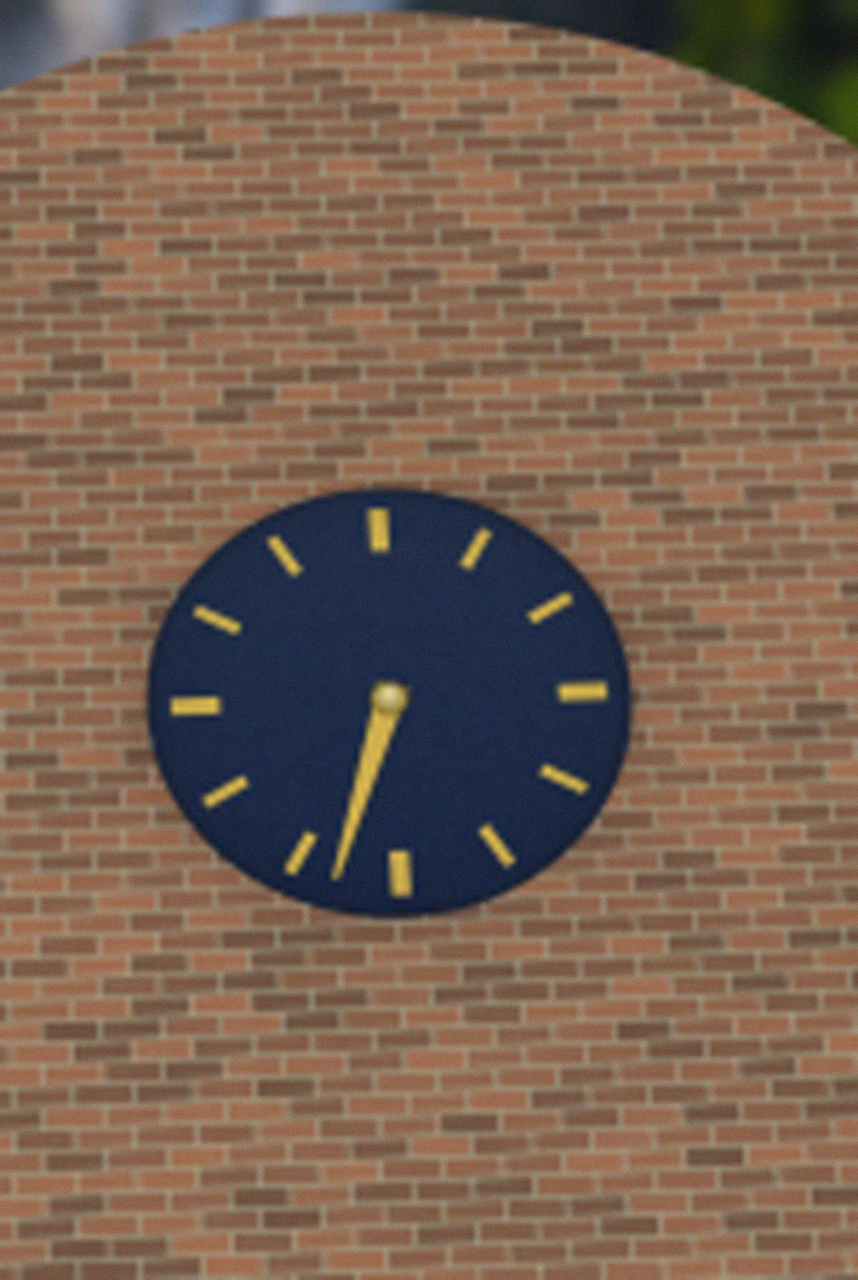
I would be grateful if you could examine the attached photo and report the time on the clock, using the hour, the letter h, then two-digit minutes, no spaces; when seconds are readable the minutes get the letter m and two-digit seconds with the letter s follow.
6h33
